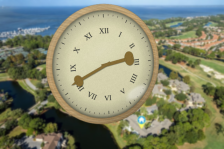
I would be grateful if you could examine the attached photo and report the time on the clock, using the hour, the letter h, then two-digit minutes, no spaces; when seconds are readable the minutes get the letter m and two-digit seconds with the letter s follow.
2h41
